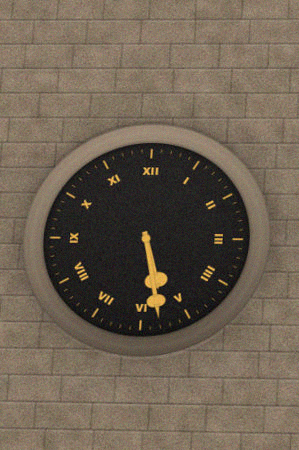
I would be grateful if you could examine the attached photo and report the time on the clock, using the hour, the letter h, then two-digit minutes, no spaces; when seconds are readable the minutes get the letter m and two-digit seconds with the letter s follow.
5h28
